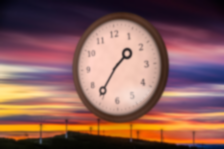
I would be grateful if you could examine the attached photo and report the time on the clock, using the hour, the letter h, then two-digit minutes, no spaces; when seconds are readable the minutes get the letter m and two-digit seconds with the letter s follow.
1h36
